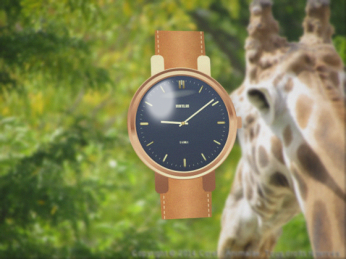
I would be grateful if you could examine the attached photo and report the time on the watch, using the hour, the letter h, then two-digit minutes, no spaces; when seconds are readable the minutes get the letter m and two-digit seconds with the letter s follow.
9h09
